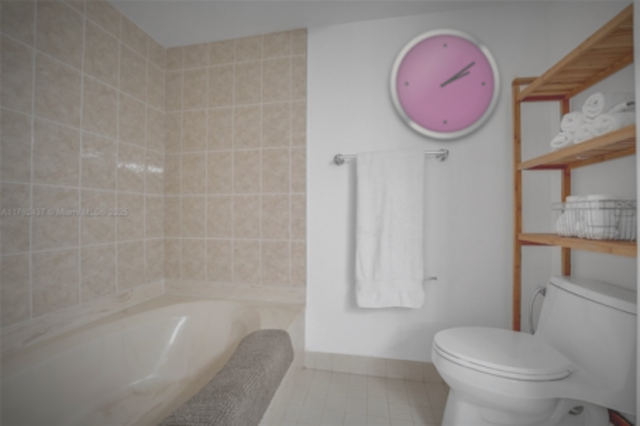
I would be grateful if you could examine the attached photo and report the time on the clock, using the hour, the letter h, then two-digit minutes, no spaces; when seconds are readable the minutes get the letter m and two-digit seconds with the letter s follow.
2h09
